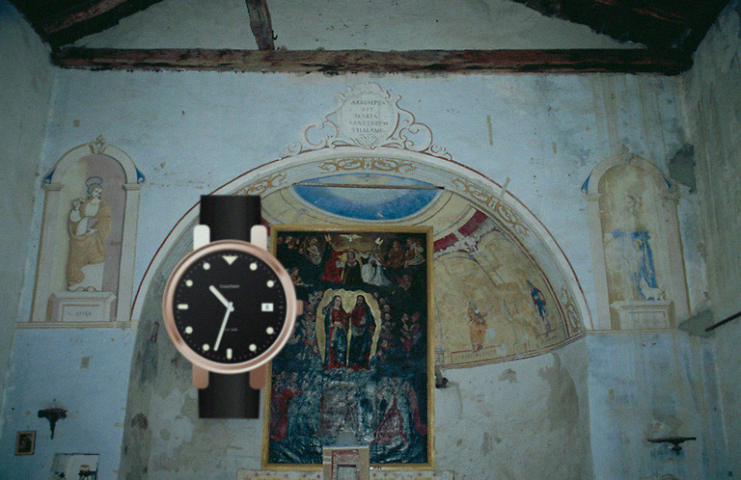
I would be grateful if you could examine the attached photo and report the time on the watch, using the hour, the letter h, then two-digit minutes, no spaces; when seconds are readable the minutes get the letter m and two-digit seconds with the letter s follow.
10h33
